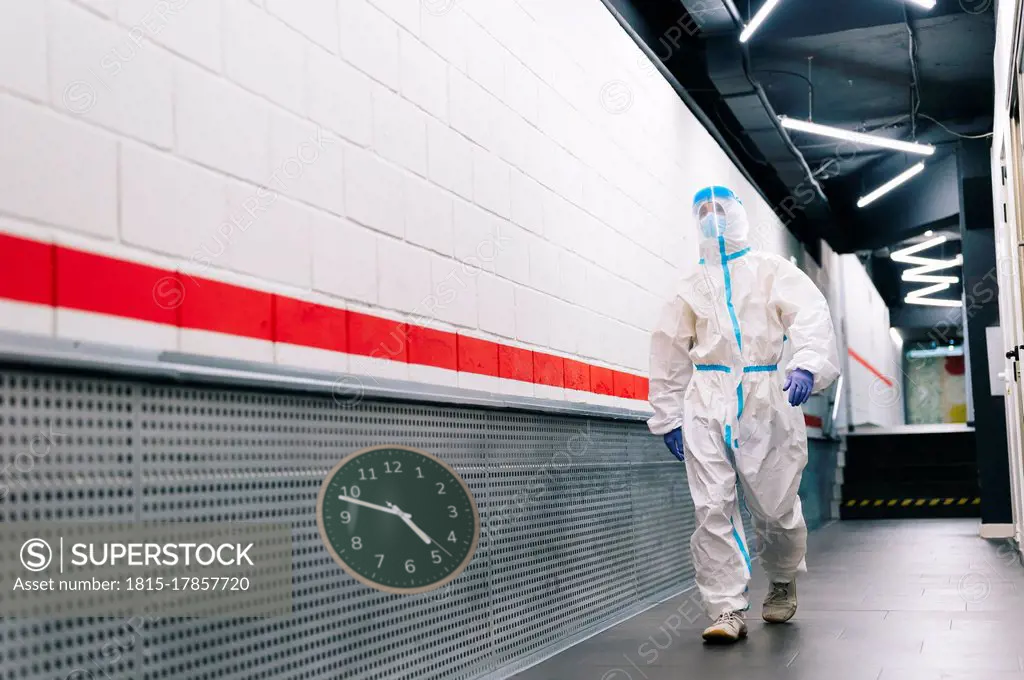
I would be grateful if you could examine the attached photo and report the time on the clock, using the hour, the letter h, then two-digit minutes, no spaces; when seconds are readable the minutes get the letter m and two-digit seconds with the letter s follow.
4h48m23s
